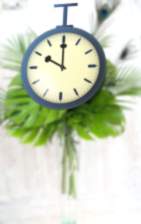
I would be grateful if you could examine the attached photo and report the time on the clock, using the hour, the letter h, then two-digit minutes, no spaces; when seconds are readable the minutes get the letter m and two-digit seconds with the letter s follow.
10h00
